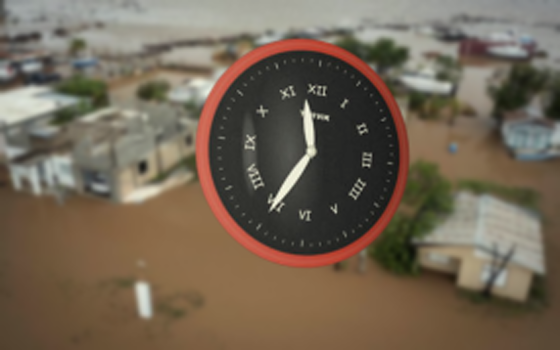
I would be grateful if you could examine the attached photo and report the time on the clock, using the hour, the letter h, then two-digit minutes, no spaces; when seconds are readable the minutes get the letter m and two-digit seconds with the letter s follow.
11h35
